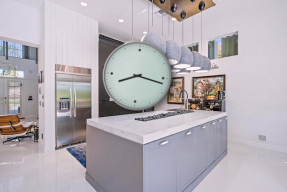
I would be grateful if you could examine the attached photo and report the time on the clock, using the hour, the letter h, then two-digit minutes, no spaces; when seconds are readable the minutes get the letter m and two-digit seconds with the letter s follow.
8h17
